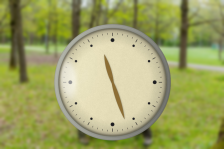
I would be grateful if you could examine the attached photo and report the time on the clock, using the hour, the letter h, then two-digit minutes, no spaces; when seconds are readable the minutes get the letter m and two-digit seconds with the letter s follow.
11h27
